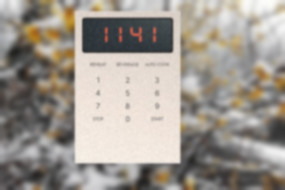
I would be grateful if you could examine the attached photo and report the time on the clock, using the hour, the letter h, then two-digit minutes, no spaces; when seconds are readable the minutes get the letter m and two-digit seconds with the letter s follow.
11h41
